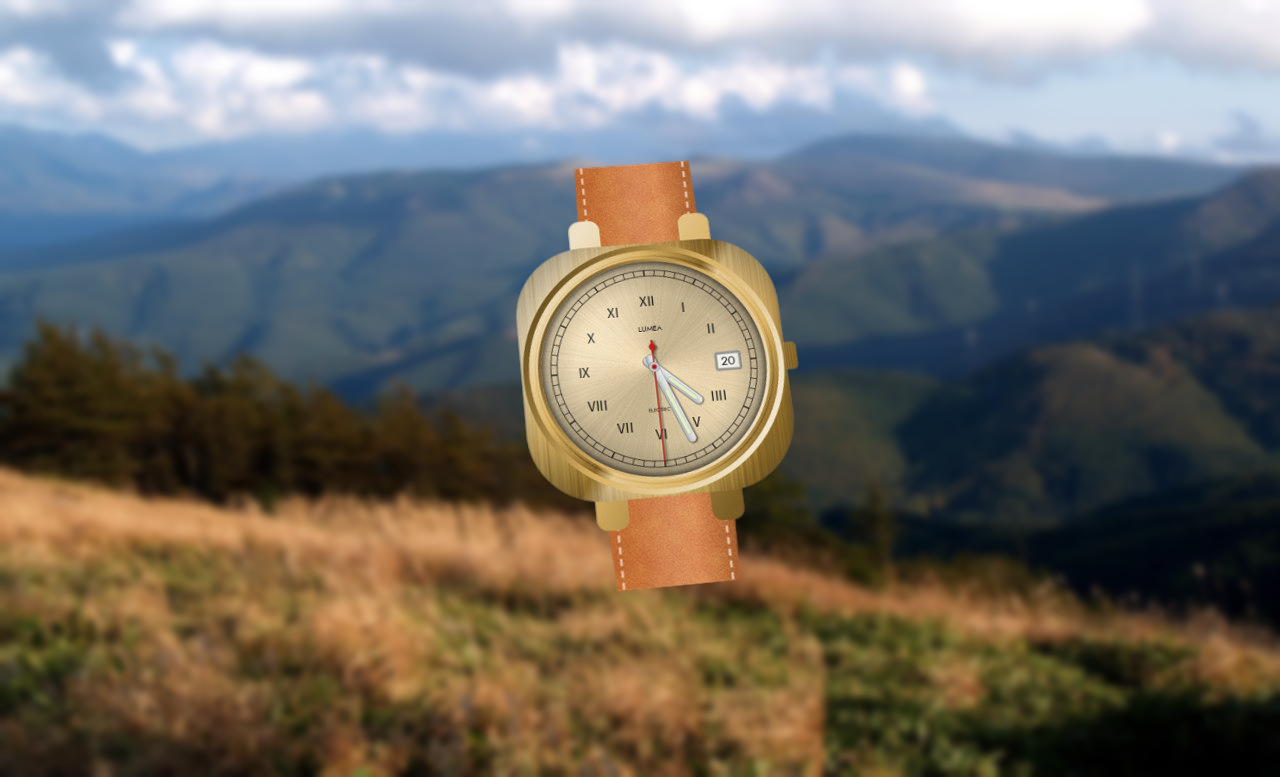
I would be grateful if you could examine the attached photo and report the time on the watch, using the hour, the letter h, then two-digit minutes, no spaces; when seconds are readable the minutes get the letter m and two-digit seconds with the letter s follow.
4h26m30s
